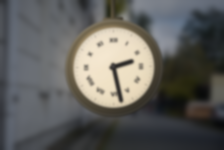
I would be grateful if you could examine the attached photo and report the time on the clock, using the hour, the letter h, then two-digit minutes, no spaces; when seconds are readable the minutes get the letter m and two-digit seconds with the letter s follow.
2h28
